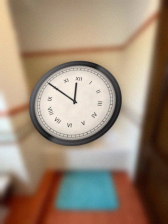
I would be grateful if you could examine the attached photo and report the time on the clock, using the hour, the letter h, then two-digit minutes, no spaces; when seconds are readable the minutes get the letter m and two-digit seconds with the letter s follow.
11h50
